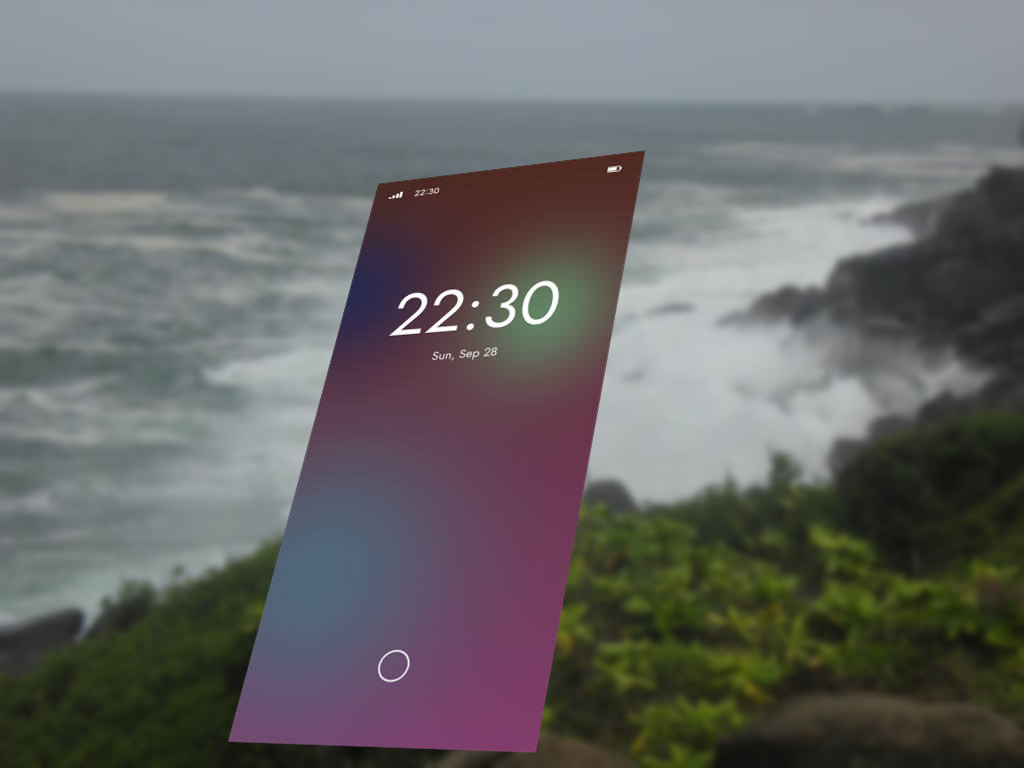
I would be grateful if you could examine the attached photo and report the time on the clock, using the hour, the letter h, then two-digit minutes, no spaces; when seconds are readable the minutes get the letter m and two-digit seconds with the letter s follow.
22h30
